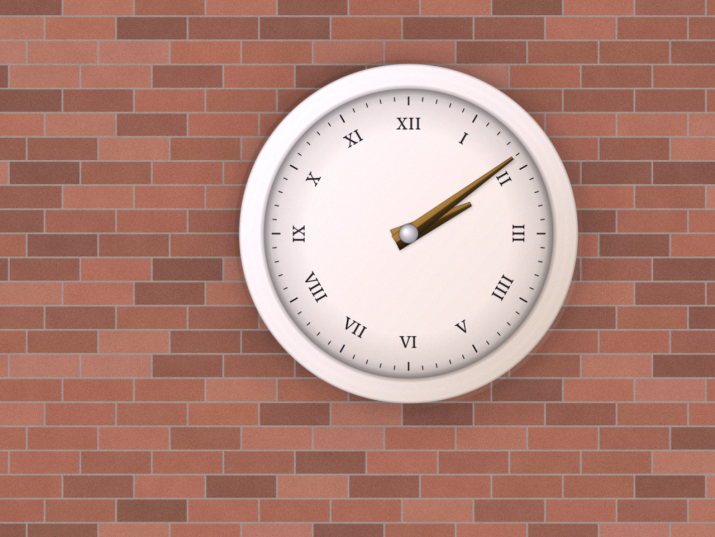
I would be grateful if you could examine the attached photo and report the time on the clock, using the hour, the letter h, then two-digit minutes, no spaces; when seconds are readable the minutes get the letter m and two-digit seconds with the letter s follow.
2h09
